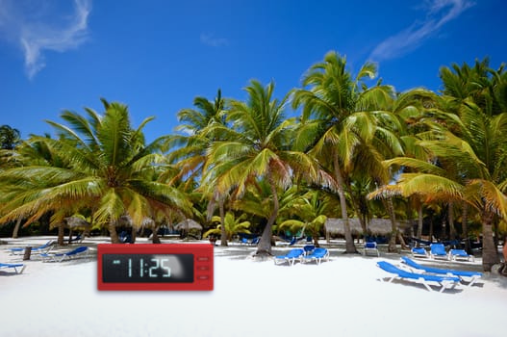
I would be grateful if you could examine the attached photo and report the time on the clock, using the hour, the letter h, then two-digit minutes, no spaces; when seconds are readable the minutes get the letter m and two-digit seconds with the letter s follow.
11h25
